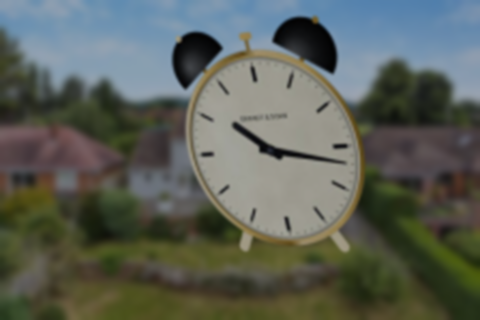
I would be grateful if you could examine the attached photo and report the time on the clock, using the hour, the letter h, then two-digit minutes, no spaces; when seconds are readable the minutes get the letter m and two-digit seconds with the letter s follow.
10h17
